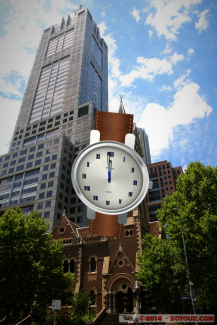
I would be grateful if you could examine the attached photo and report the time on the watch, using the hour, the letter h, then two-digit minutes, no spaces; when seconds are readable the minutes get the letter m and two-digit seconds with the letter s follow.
11h59
